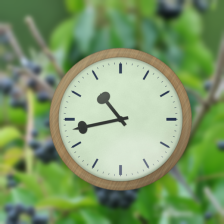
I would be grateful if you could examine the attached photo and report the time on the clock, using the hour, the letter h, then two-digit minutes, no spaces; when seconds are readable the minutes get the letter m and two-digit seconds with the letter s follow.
10h43
